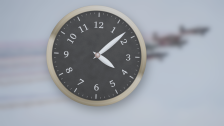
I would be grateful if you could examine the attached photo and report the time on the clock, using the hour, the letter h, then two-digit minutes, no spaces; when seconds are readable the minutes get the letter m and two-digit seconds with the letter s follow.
4h08
